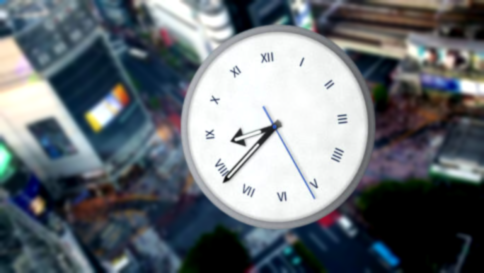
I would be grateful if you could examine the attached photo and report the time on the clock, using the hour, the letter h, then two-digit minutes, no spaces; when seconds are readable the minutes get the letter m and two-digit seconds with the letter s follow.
8h38m26s
